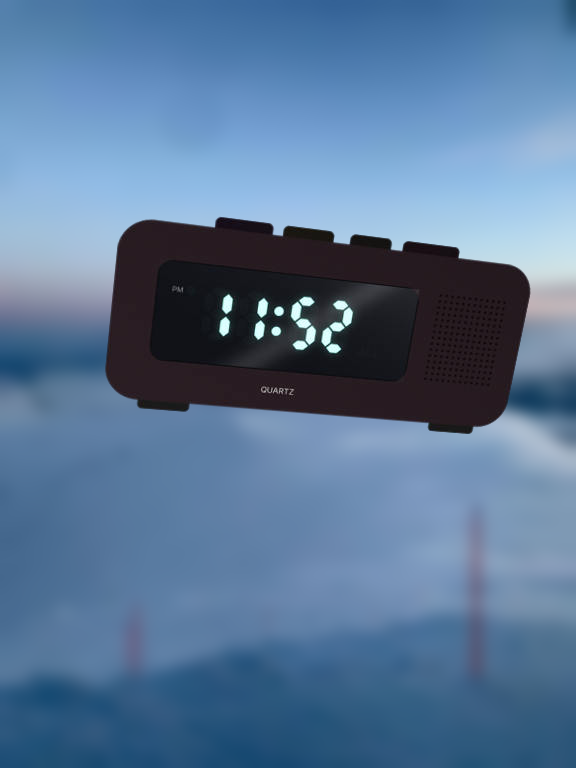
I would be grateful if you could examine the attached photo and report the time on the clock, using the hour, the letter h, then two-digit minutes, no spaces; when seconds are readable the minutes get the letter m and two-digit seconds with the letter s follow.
11h52
